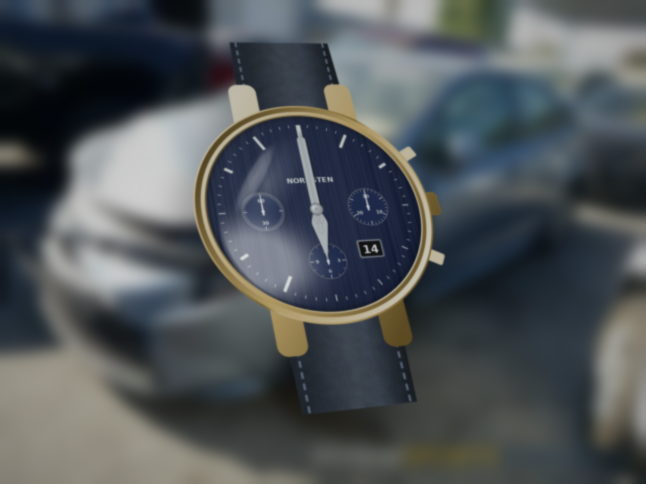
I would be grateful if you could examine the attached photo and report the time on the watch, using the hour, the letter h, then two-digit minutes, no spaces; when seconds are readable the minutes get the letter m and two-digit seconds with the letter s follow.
6h00
